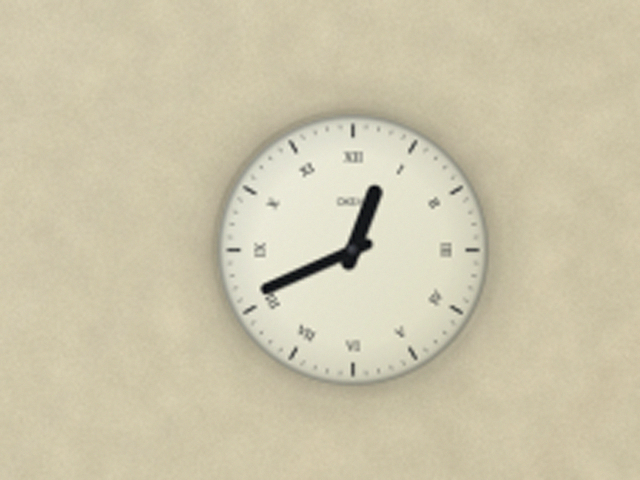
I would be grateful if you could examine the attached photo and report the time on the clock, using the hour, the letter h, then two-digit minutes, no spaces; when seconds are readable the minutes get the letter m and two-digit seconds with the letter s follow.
12h41
